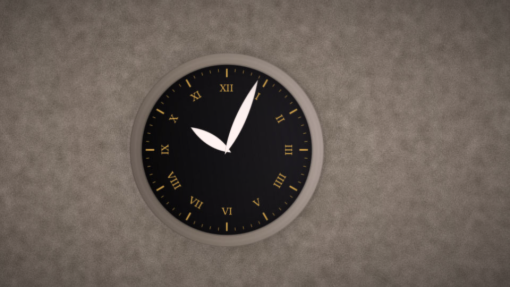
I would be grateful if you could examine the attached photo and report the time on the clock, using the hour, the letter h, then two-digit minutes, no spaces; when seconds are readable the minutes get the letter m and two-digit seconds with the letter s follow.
10h04
